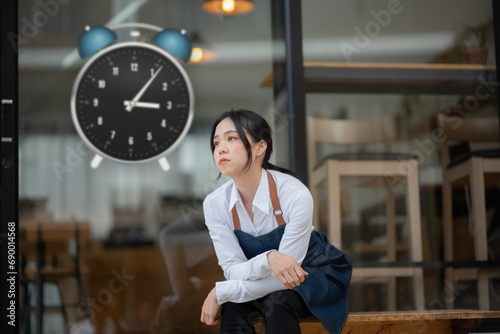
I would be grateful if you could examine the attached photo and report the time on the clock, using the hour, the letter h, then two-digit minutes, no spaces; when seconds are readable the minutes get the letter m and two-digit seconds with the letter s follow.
3h06
